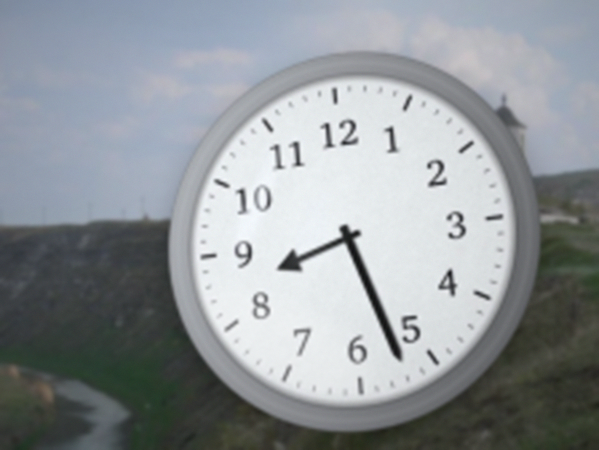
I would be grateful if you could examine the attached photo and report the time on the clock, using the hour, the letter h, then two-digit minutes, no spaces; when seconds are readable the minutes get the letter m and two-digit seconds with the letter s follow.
8h27
